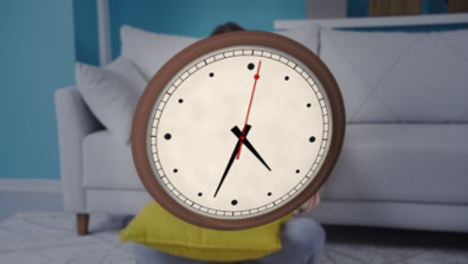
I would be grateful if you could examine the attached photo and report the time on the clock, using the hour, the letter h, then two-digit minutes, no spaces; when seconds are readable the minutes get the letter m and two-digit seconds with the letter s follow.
4h33m01s
